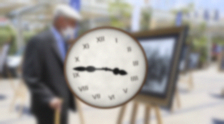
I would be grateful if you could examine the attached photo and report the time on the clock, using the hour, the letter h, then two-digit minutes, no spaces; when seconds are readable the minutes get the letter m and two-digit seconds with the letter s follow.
3h47
